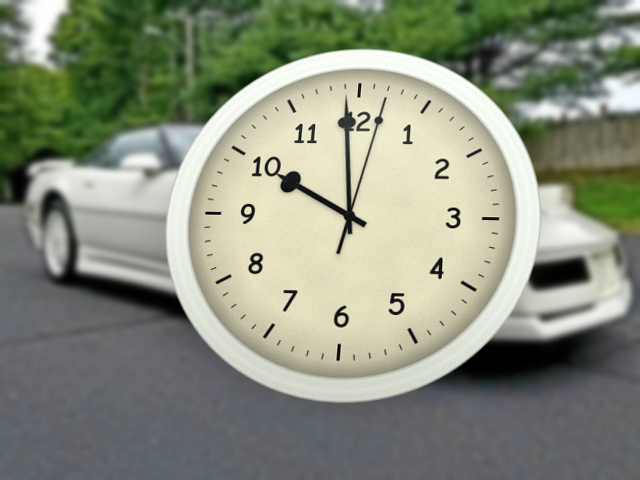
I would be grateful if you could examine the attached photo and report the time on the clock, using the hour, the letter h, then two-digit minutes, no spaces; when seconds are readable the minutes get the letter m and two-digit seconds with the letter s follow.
9h59m02s
